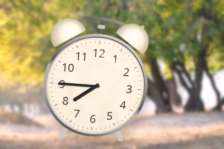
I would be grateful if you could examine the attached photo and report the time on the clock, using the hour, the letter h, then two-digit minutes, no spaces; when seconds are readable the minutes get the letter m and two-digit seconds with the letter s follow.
7h45
